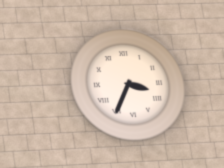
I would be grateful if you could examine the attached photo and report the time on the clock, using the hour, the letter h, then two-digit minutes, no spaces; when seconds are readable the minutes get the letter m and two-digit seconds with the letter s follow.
3h35
